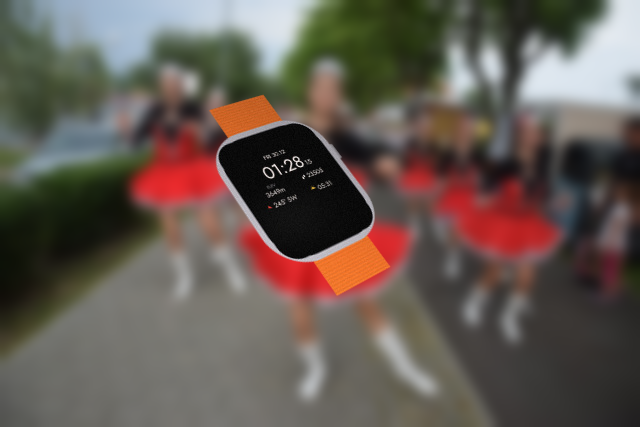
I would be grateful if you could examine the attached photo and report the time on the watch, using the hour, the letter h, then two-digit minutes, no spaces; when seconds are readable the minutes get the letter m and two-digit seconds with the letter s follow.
1h28
